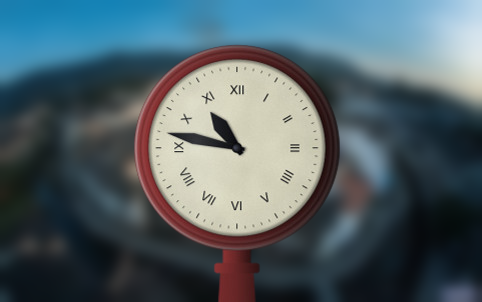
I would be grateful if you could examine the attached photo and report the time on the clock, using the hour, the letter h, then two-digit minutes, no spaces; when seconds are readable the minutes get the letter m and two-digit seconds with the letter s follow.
10h47
